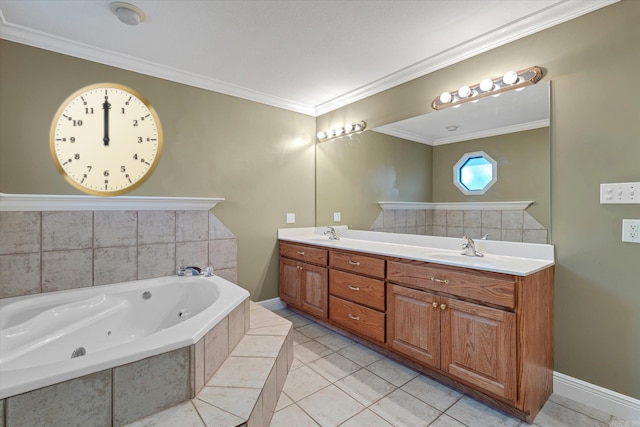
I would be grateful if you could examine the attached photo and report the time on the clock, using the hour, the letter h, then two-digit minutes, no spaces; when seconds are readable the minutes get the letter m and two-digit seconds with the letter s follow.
12h00
